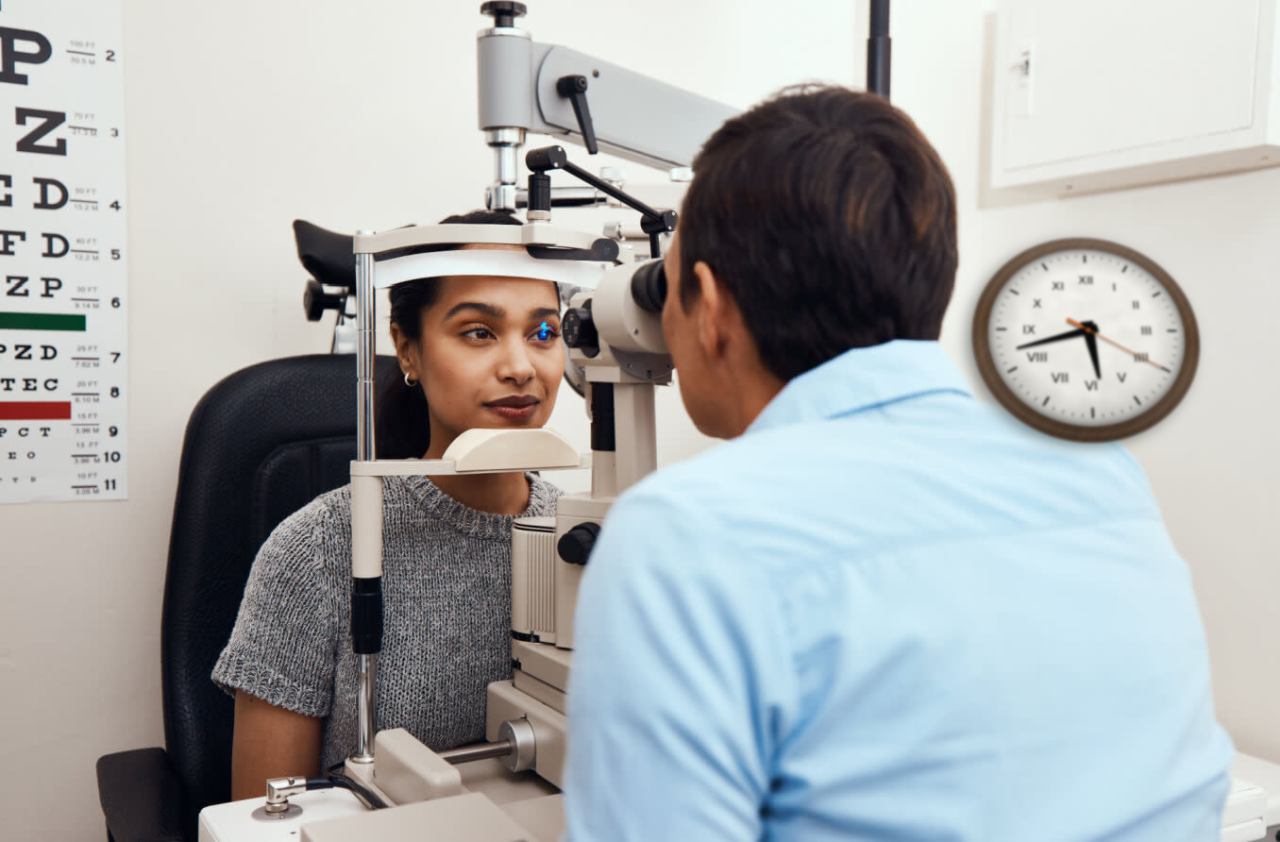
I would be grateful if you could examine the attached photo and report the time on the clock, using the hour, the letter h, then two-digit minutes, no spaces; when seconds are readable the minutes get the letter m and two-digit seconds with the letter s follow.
5h42m20s
